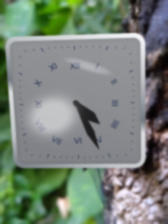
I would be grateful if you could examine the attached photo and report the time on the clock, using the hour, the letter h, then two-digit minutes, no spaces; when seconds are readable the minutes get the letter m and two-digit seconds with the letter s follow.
4h26
